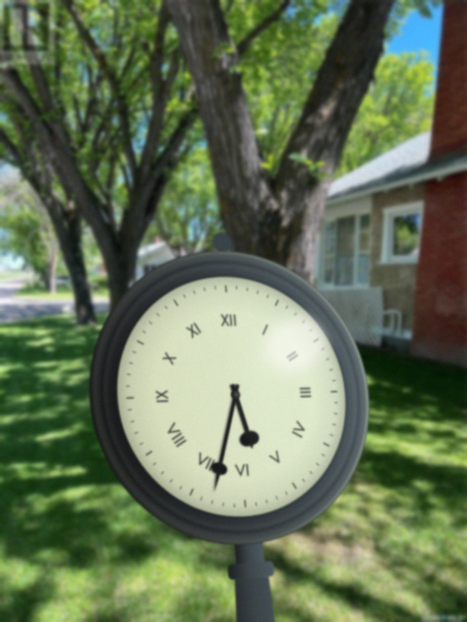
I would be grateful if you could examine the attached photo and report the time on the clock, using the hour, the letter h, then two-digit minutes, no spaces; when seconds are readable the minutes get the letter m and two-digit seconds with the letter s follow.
5h33
